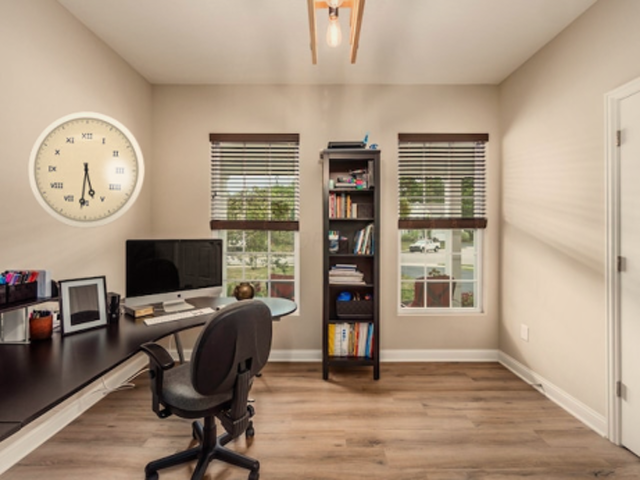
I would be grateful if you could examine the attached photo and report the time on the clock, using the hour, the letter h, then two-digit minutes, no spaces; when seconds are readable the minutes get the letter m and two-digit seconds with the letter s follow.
5h31
